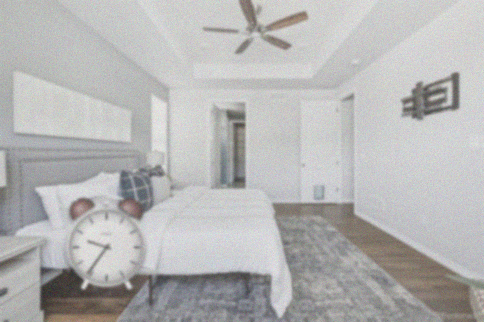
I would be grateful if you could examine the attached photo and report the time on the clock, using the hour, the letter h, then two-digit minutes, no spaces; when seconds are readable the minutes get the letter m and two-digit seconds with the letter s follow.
9h36
